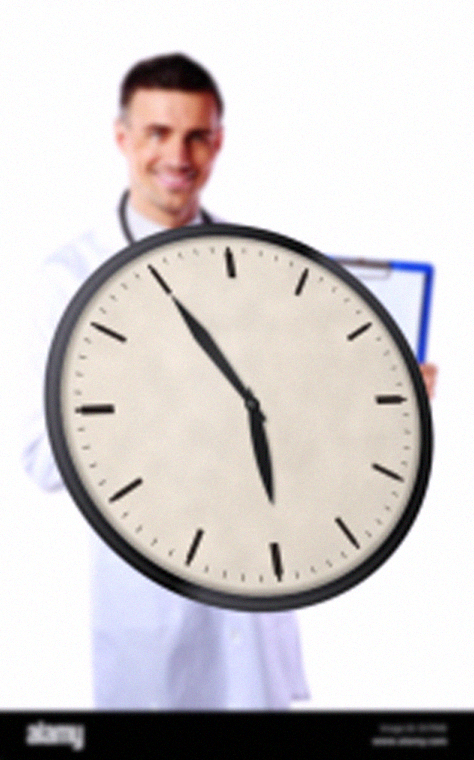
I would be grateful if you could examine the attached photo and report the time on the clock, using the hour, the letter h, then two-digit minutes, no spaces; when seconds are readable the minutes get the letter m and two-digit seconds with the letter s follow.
5h55
